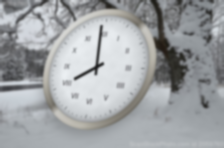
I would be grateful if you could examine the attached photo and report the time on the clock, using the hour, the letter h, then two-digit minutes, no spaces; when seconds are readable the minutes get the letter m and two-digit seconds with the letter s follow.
7h59
